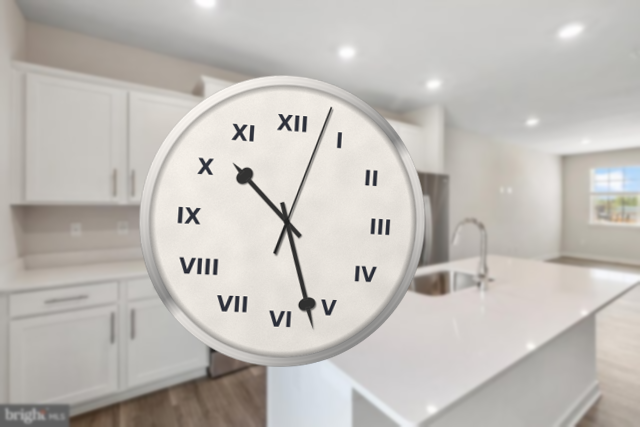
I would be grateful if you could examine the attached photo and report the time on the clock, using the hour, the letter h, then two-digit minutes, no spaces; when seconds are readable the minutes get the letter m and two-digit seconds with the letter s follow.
10h27m03s
